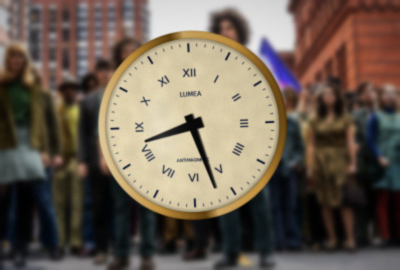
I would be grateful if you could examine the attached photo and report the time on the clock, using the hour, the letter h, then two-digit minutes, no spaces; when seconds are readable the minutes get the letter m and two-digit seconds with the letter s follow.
8h27
